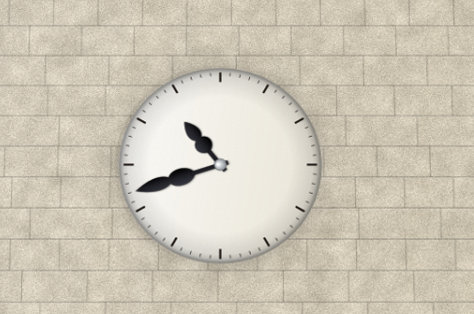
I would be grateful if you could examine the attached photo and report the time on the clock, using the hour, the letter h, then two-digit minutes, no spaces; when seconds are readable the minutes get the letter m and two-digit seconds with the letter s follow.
10h42
